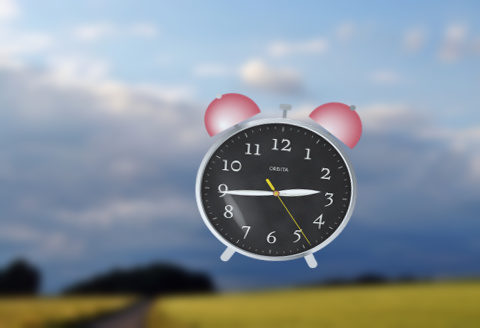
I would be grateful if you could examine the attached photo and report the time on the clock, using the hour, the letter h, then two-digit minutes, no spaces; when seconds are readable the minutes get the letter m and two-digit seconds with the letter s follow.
2h44m24s
